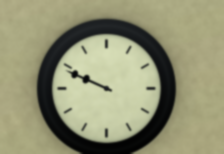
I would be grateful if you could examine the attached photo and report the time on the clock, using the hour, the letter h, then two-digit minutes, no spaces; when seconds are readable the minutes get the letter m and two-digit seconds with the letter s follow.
9h49
